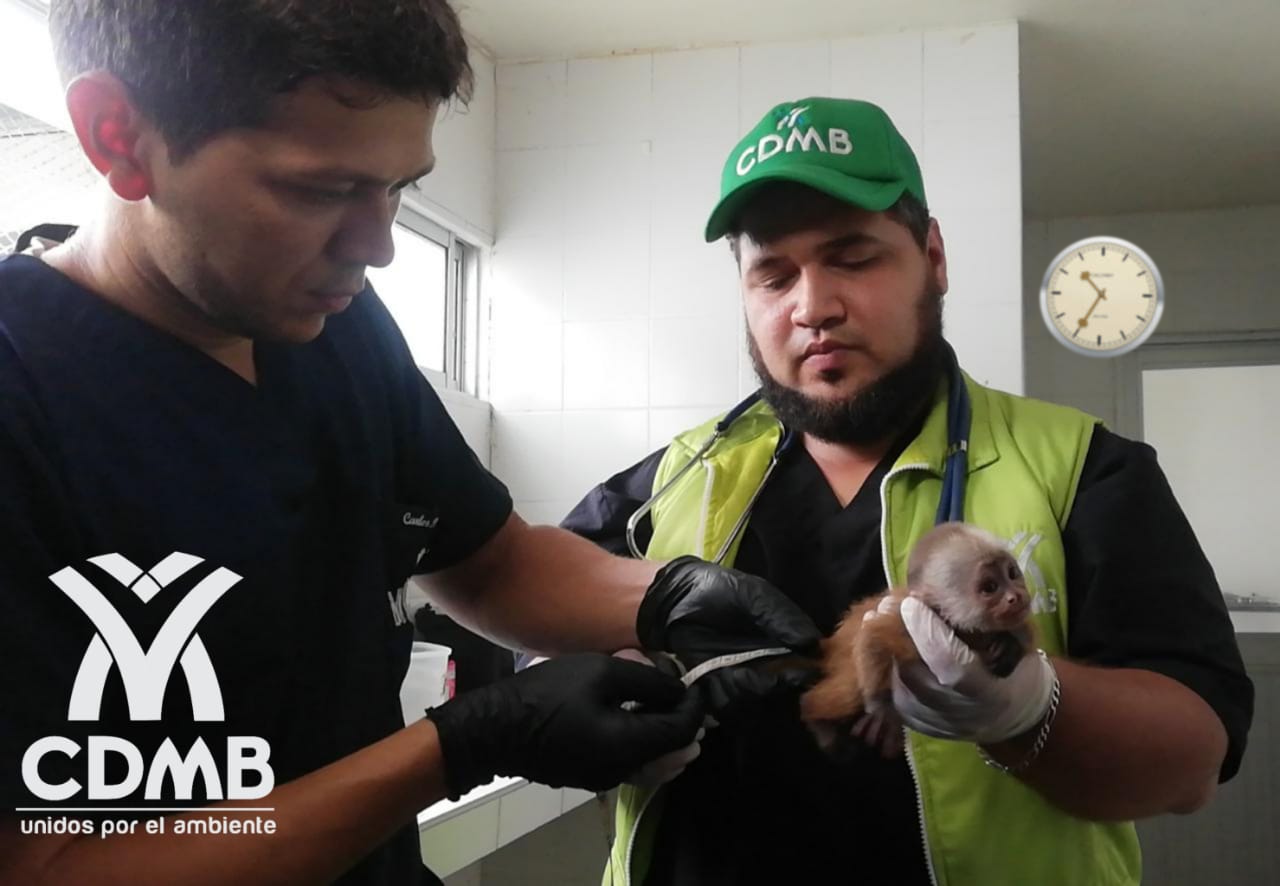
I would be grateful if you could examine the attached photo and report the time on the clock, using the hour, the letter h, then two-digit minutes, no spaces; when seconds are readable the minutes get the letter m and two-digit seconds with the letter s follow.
10h35
